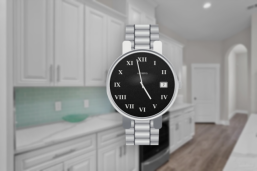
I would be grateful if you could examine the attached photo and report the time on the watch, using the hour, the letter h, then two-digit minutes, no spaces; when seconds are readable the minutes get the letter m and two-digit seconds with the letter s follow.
4h58
